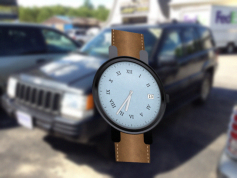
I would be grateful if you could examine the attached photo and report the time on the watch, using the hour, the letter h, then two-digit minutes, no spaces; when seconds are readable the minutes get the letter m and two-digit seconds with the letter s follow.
6h36
